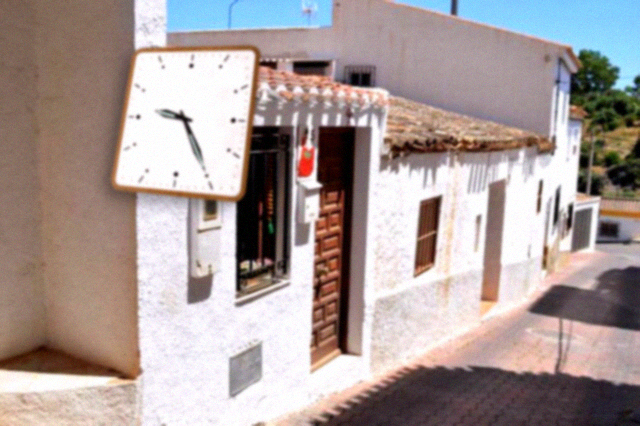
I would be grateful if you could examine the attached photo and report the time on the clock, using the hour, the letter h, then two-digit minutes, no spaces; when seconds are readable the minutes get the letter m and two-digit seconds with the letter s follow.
9h25
